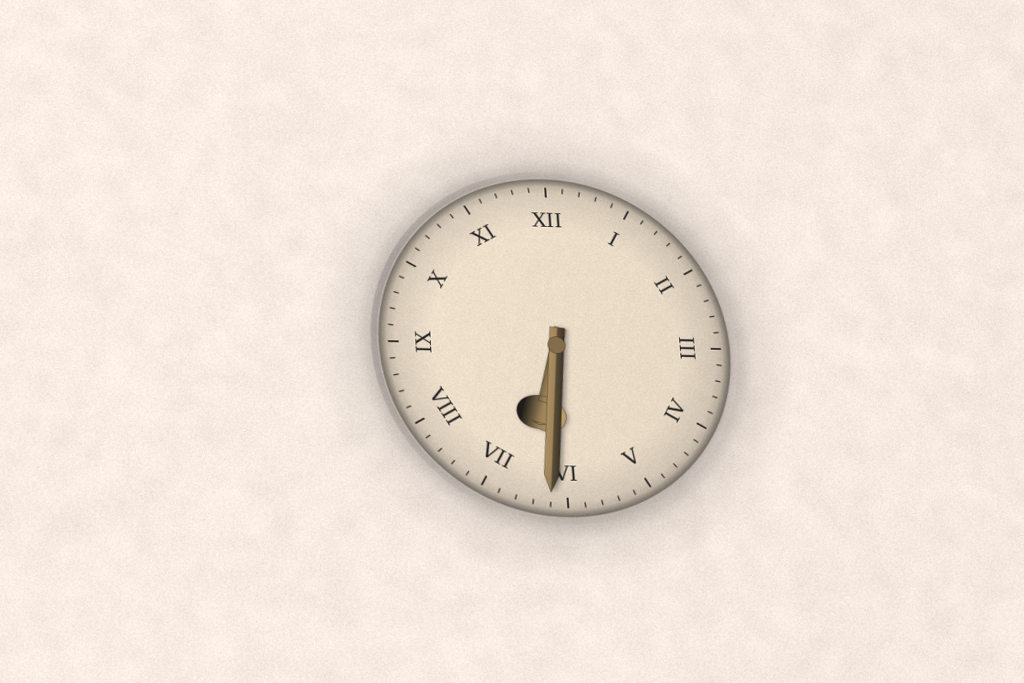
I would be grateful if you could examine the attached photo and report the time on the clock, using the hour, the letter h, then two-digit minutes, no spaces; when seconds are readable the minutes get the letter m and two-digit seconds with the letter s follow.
6h31
